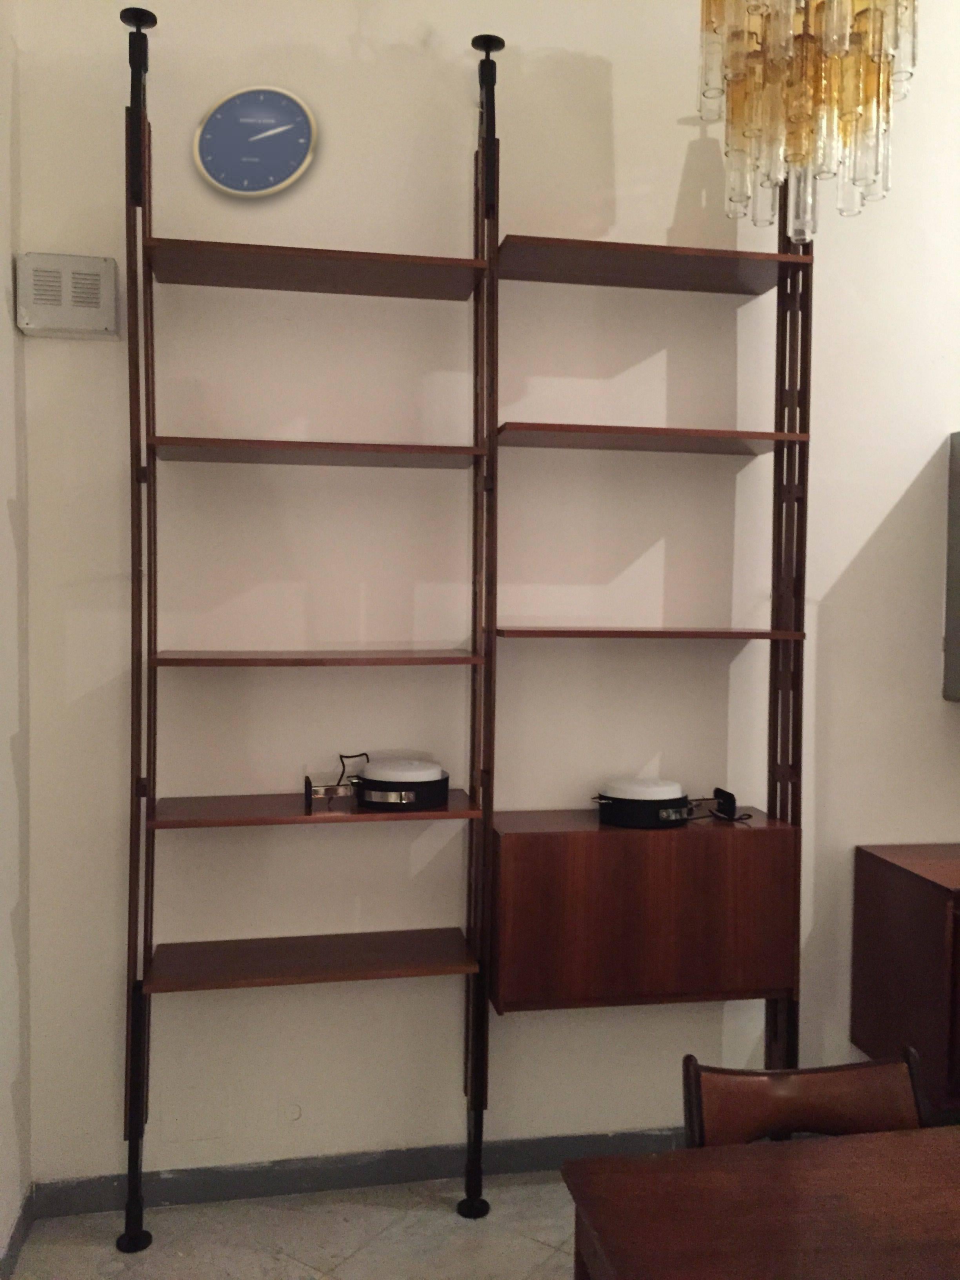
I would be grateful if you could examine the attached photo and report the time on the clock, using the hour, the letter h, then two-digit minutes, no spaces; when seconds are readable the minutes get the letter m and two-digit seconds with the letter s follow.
2h11
